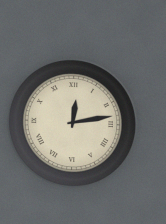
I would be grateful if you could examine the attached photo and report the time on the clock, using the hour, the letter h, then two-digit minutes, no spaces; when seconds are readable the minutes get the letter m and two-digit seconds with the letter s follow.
12h13
